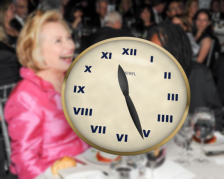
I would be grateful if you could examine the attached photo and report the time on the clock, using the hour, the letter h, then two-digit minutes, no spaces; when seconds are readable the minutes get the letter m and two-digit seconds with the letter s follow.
11h26
